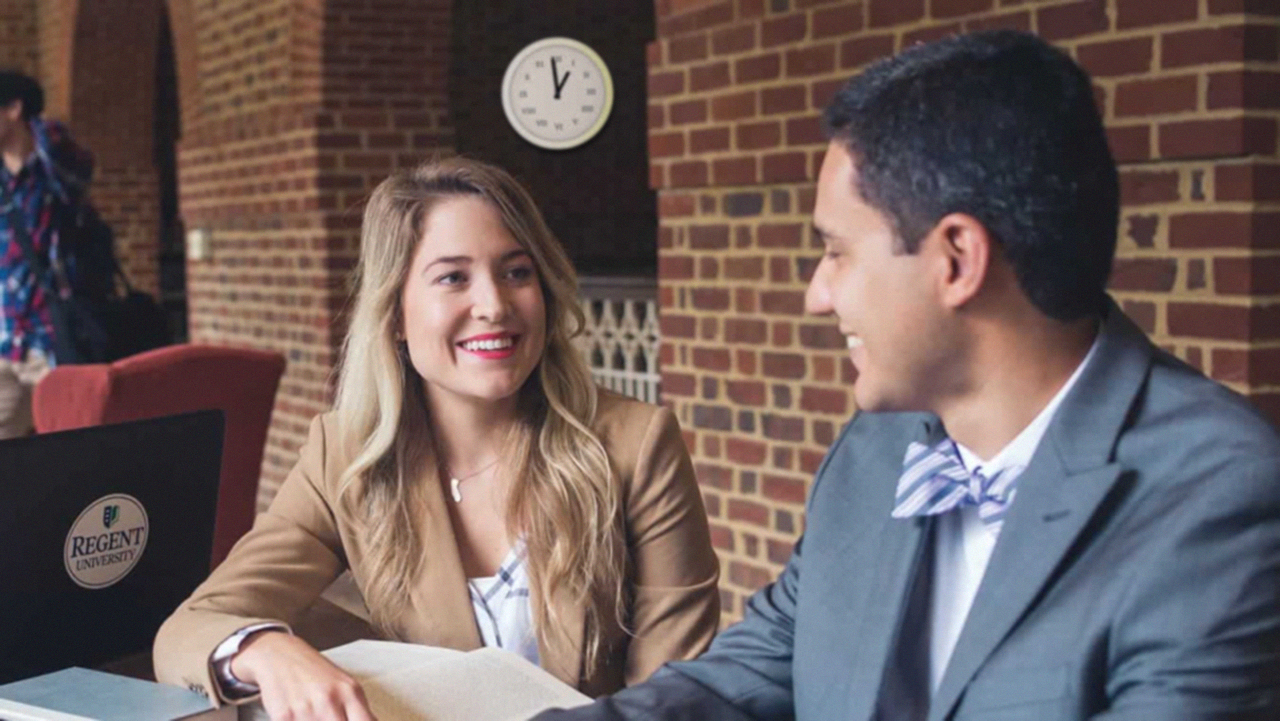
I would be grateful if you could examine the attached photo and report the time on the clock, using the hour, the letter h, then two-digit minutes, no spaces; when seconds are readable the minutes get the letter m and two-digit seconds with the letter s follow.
12h59
